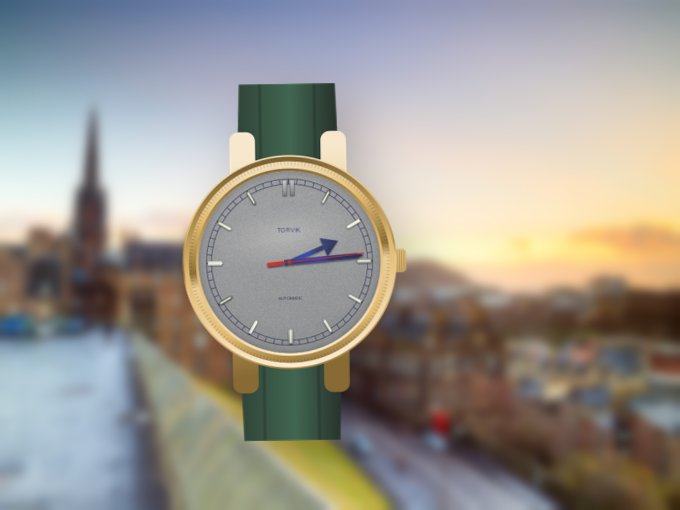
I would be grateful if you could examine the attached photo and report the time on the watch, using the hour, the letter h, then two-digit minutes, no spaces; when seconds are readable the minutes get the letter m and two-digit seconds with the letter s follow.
2h14m14s
